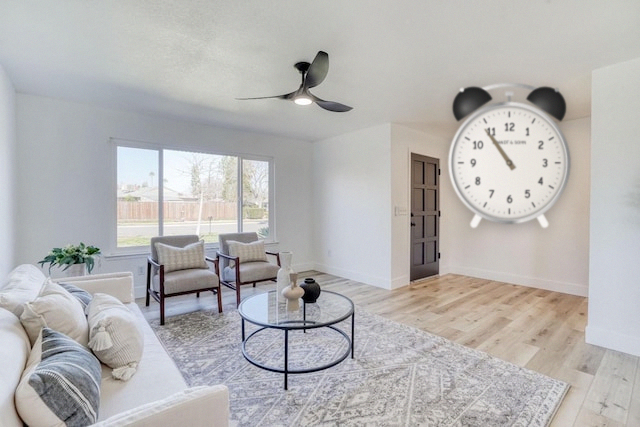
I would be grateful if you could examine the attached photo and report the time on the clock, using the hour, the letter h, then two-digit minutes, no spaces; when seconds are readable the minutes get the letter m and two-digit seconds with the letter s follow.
10h54
